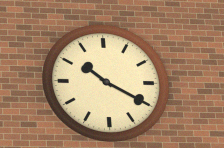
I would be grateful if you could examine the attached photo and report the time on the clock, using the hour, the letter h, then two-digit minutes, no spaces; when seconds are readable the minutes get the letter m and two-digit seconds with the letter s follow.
10h20
